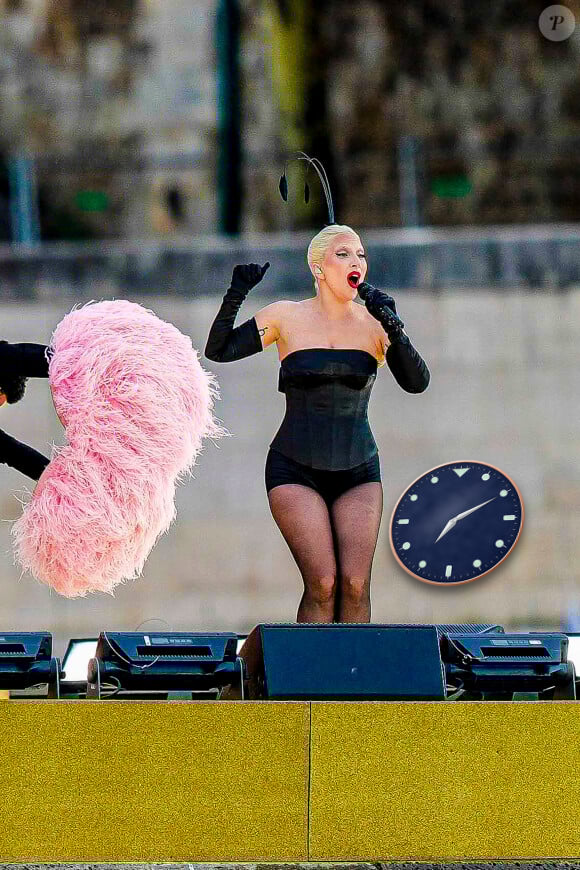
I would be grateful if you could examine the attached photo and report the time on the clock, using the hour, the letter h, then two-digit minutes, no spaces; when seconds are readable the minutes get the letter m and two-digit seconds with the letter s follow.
7h10
